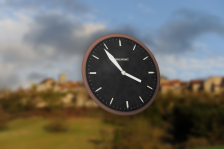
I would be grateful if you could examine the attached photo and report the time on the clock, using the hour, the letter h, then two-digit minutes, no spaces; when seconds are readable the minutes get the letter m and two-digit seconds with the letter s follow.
3h54
